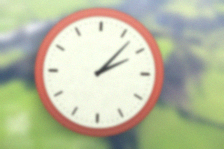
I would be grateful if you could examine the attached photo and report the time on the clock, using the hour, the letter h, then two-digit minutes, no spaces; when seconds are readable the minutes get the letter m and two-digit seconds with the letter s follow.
2h07
